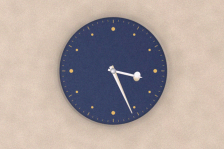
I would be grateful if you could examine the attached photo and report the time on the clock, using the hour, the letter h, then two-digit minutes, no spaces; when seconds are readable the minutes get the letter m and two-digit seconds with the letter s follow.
3h26
